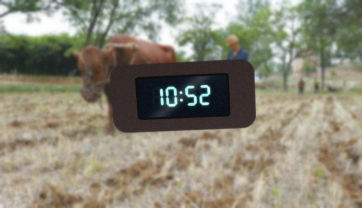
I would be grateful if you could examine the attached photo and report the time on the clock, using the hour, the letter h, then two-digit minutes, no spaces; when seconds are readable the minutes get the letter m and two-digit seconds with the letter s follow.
10h52
